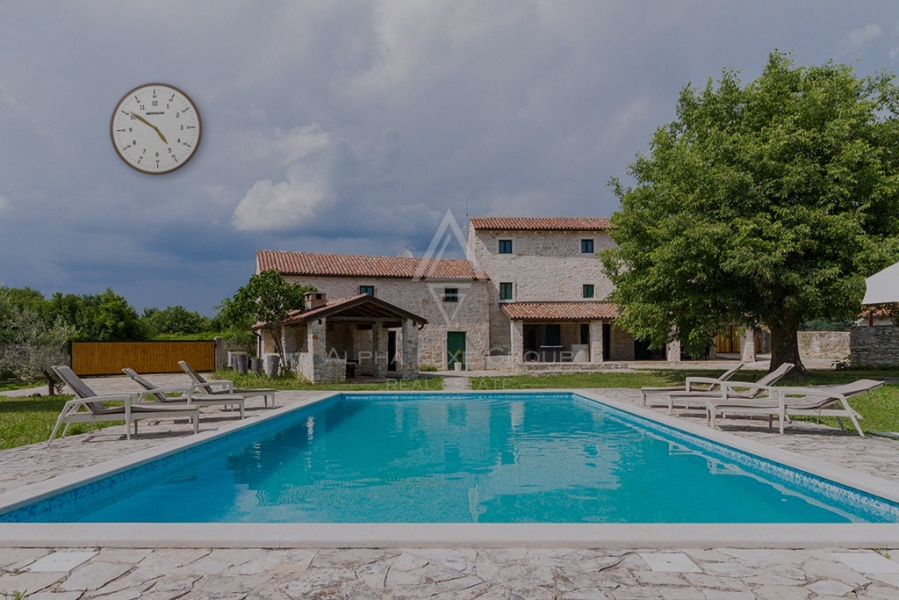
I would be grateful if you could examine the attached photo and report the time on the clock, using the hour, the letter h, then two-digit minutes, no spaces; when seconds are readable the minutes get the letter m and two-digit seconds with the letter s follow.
4h51
